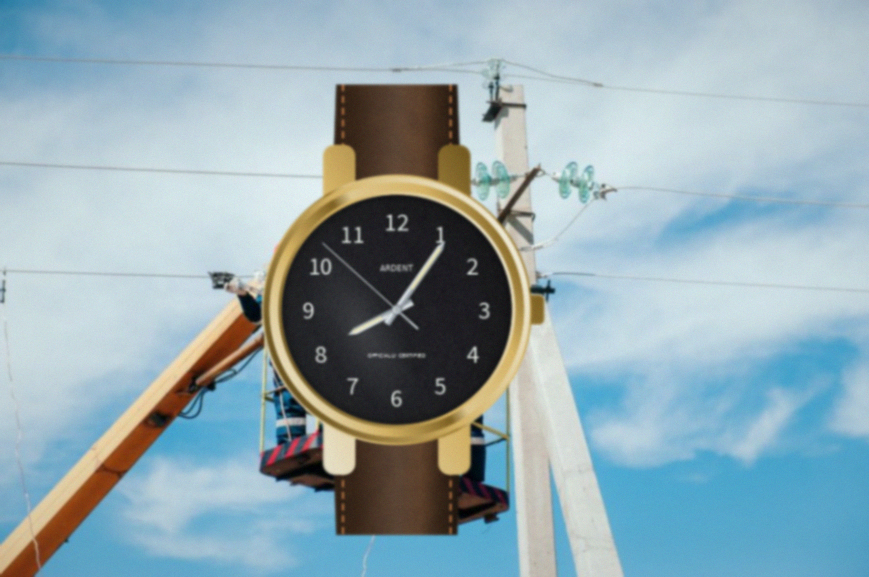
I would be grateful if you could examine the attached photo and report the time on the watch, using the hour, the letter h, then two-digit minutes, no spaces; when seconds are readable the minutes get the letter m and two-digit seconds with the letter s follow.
8h05m52s
